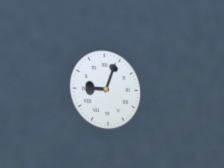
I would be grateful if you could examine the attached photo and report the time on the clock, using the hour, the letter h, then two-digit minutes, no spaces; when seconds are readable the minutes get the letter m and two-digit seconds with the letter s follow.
9h04
